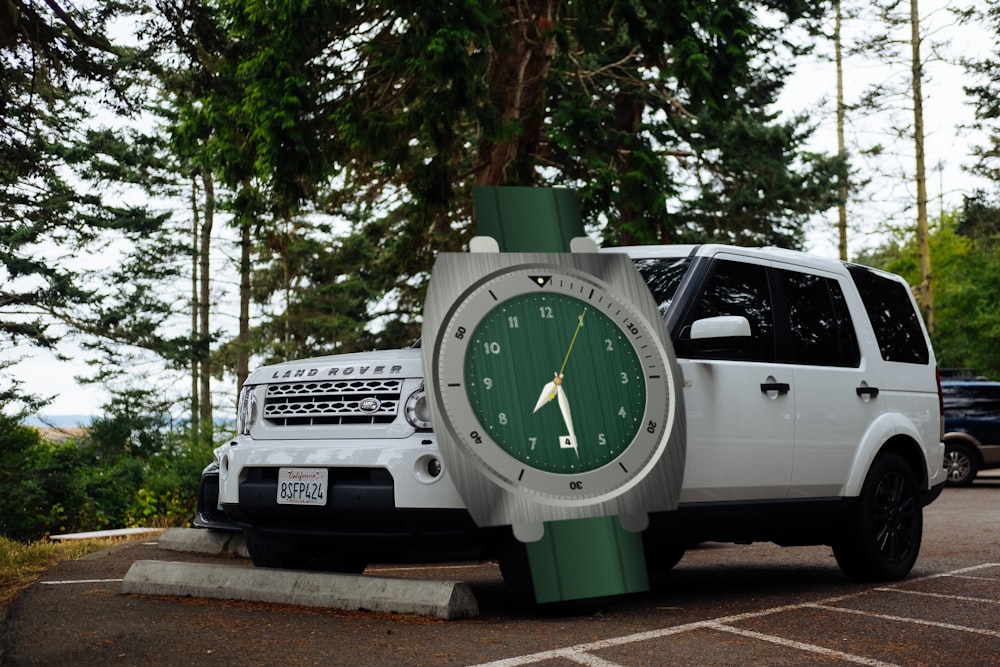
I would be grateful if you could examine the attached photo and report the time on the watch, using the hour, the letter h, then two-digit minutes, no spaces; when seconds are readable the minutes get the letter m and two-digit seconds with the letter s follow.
7h29m05s
